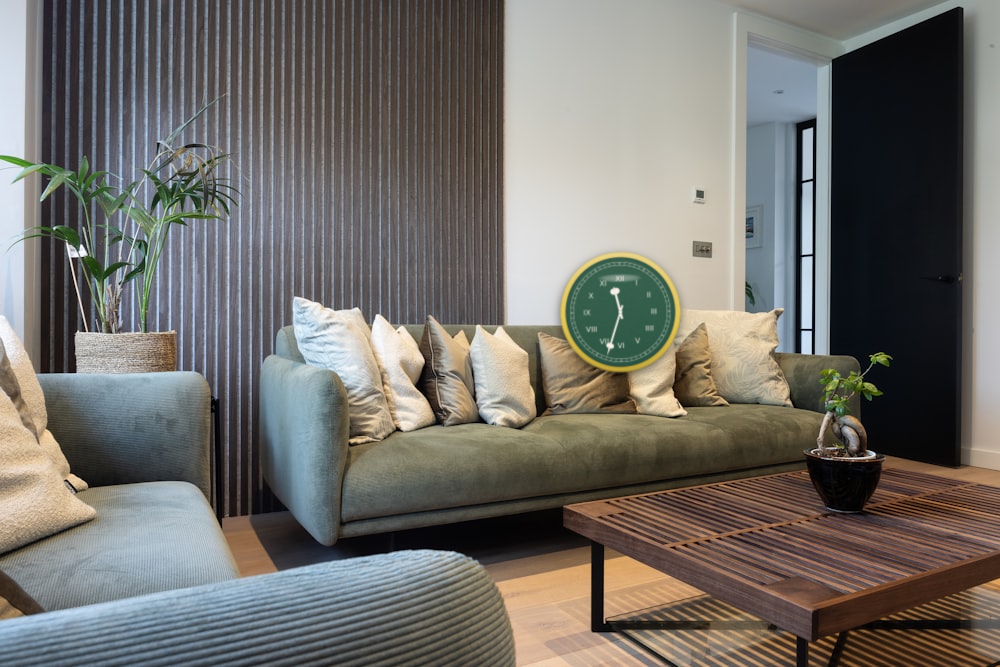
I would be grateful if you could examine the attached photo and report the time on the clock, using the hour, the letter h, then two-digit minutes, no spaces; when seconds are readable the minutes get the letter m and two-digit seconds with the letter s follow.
11h33
